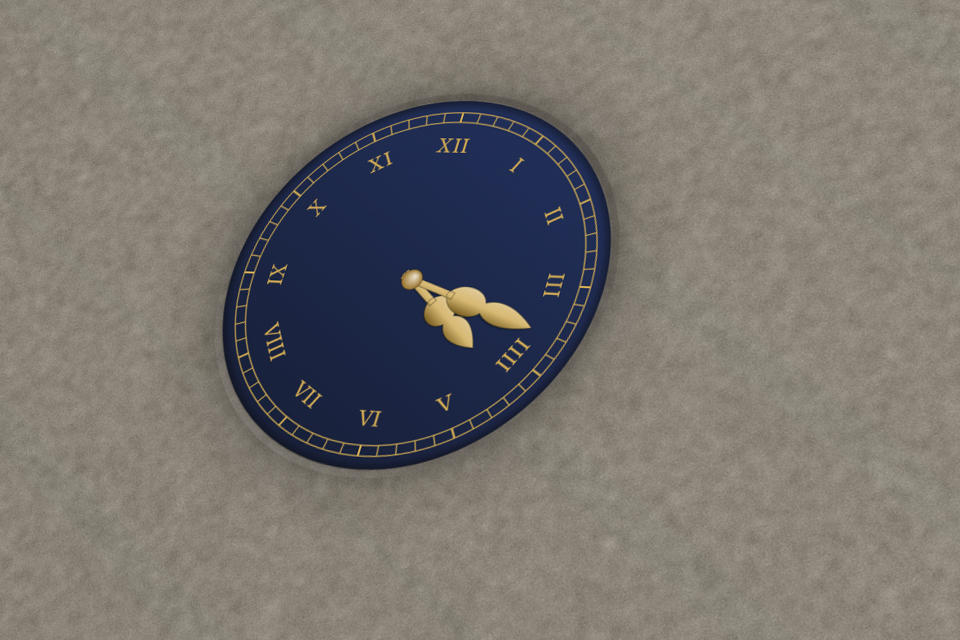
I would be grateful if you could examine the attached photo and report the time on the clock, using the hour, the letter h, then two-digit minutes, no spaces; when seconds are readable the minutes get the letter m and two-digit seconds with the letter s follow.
4h18
